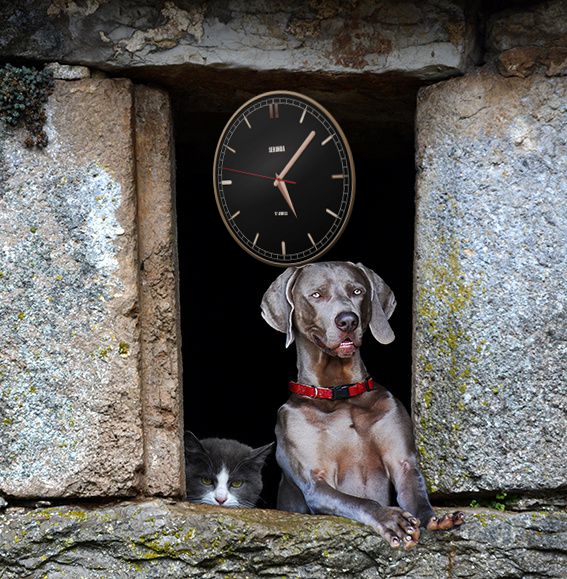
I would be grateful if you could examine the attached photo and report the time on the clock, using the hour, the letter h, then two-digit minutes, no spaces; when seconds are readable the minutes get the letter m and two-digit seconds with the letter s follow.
5h07m47s
